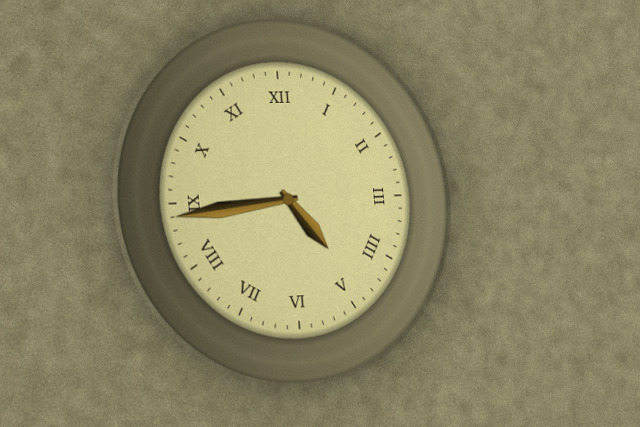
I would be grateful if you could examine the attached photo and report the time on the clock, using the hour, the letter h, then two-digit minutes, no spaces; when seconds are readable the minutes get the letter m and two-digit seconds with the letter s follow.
4h44
